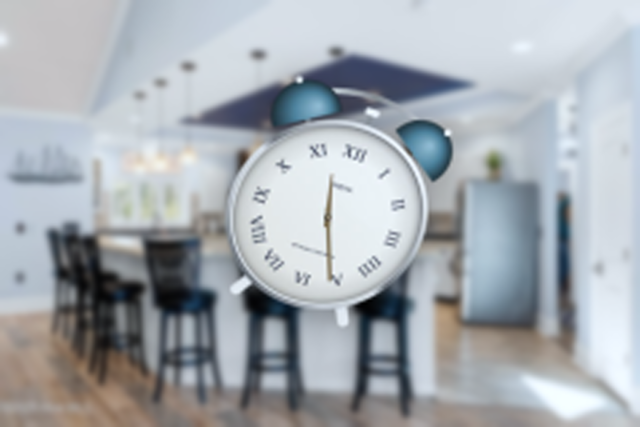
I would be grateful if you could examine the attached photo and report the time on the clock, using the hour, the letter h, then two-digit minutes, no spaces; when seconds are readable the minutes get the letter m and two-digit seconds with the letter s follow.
11h26
